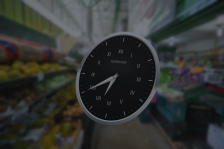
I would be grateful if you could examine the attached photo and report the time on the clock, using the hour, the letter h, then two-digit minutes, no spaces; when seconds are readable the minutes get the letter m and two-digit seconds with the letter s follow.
6h40
